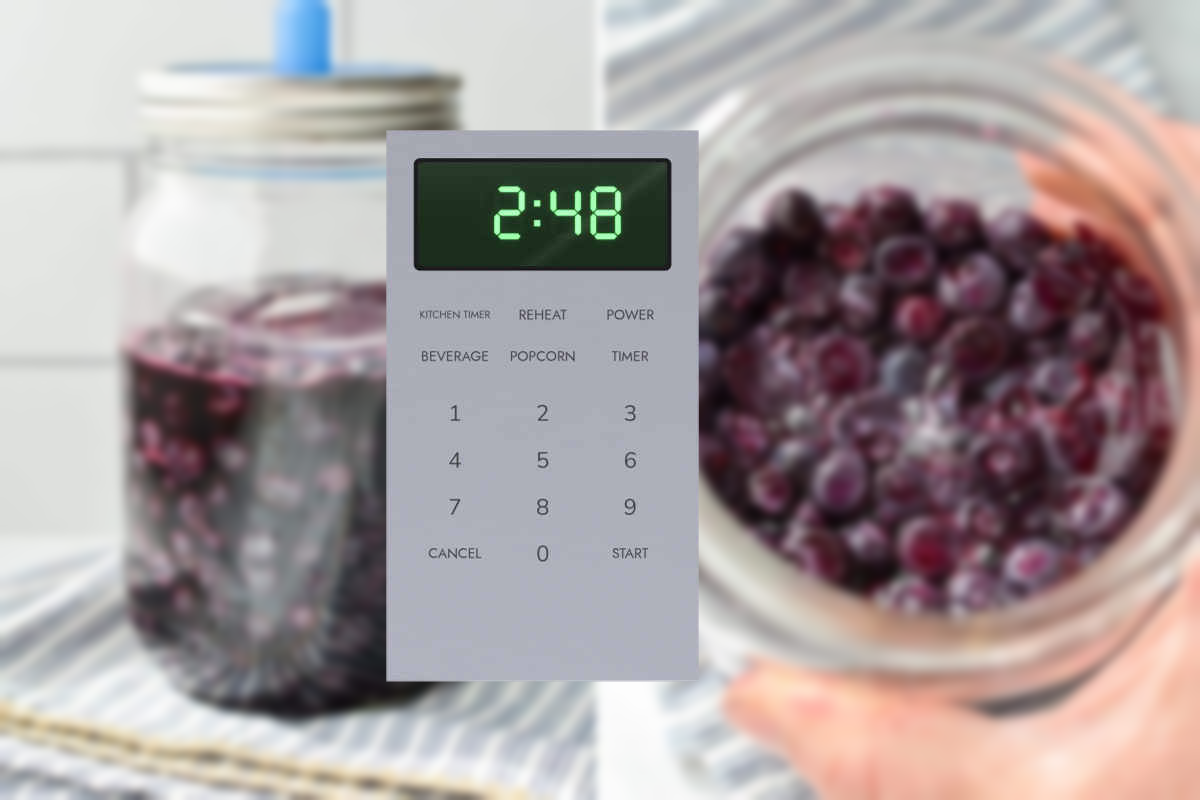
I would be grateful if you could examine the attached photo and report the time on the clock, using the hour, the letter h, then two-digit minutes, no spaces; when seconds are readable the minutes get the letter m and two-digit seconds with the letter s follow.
2h48
